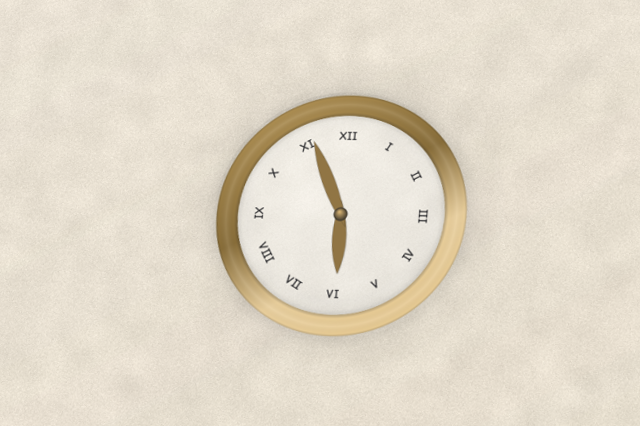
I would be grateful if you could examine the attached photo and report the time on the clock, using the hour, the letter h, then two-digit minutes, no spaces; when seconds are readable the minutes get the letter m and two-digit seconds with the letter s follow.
5h56
